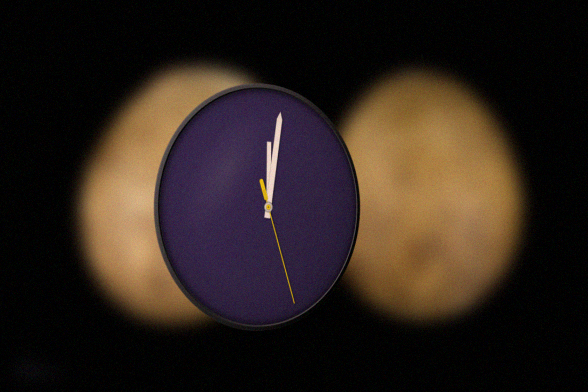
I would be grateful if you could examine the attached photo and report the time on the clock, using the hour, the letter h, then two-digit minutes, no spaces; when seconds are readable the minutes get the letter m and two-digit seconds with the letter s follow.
12h01m27s
